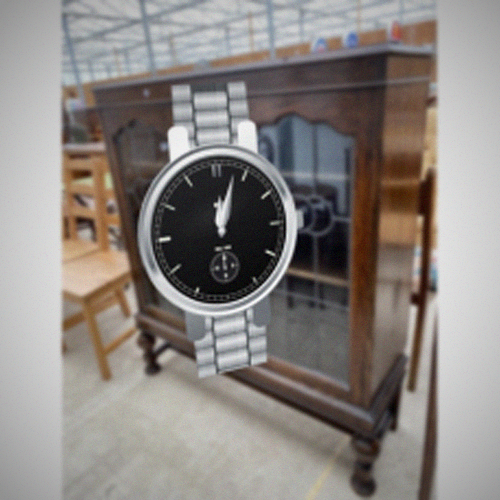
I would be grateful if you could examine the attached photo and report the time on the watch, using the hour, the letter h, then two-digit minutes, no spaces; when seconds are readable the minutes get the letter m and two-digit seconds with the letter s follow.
12h03
